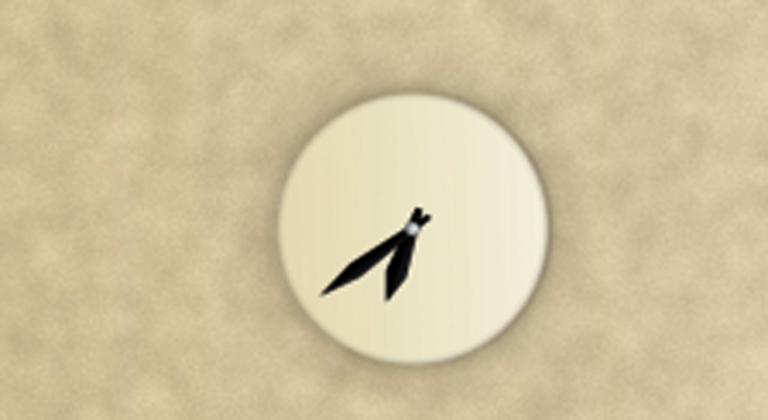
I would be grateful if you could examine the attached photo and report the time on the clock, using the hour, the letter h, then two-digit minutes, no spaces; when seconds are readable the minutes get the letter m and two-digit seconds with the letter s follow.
6h39
